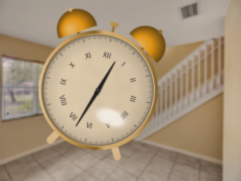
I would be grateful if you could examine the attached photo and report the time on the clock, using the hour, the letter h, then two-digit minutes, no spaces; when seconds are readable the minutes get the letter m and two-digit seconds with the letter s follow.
12h33
